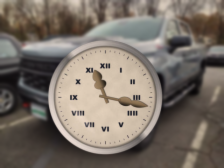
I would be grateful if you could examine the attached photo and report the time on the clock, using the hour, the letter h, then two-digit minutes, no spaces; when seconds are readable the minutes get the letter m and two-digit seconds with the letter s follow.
11h17
